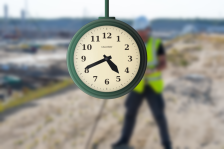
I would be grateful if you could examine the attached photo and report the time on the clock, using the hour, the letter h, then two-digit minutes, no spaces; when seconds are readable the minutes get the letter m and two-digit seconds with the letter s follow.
4h41
